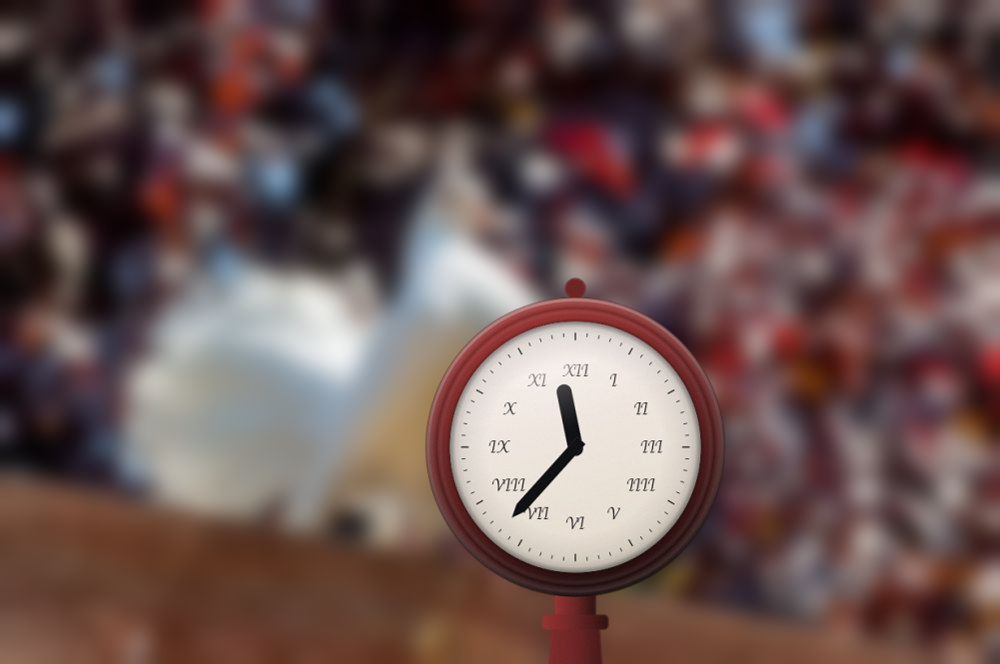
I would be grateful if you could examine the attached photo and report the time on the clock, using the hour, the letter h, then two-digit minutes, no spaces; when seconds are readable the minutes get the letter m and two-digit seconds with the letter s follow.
11h37
